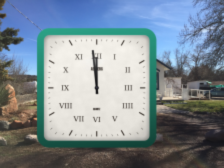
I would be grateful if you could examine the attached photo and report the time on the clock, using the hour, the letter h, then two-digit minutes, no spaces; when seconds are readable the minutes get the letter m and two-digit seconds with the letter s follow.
11h59
